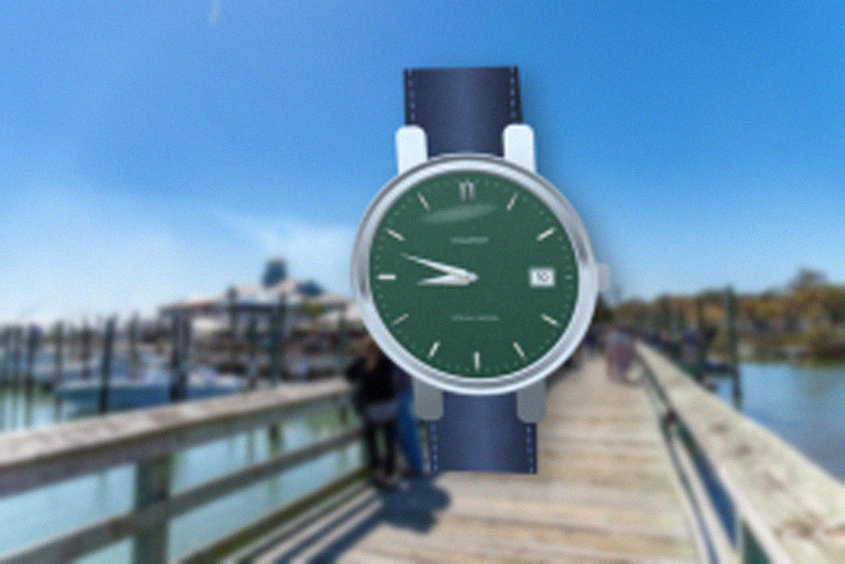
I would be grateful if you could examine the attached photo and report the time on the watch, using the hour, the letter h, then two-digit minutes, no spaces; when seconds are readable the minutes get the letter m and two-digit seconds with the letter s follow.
8h48
